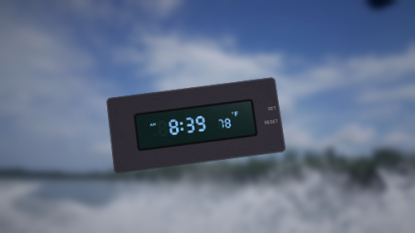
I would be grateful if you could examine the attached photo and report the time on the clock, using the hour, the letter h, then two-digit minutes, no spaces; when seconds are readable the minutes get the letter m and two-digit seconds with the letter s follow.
8h39
